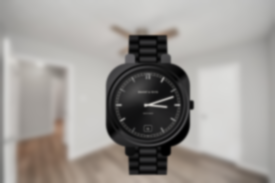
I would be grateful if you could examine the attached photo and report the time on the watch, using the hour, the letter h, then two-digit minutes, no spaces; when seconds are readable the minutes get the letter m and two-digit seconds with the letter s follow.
3h12
